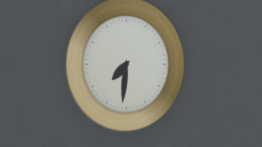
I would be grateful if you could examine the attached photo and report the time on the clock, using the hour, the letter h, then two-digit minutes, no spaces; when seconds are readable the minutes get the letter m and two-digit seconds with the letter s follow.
7h31
